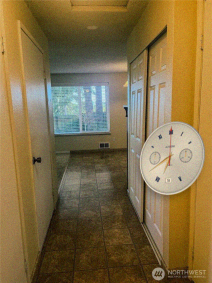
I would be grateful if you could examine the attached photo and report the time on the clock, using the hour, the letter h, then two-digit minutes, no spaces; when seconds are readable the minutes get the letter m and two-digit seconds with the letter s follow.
6h40
